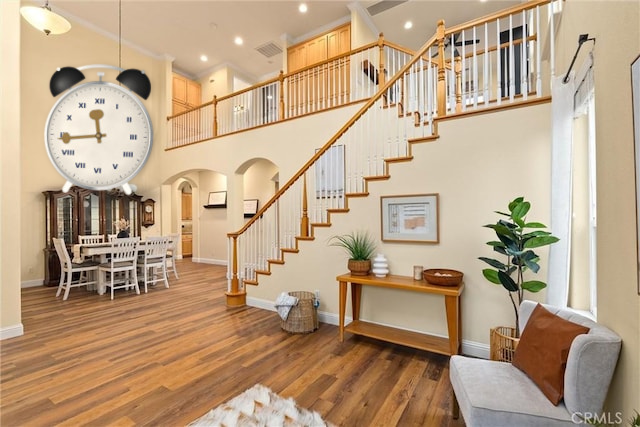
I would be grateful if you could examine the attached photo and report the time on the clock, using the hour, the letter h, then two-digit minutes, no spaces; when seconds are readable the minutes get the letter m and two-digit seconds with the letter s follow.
11h44
